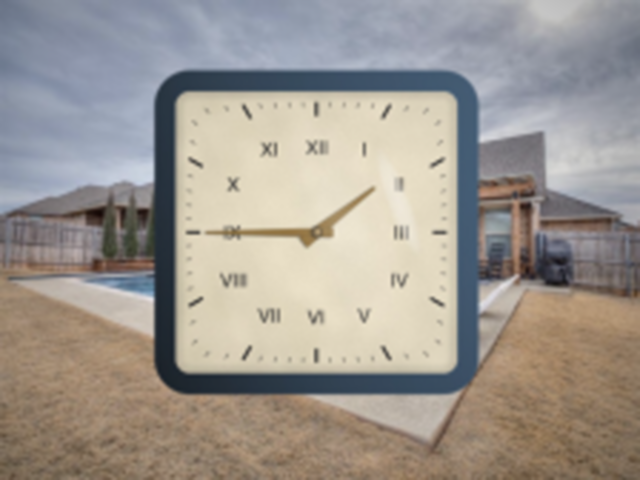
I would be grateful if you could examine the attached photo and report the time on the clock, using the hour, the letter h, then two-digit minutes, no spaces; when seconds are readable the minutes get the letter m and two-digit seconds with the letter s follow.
1h45
